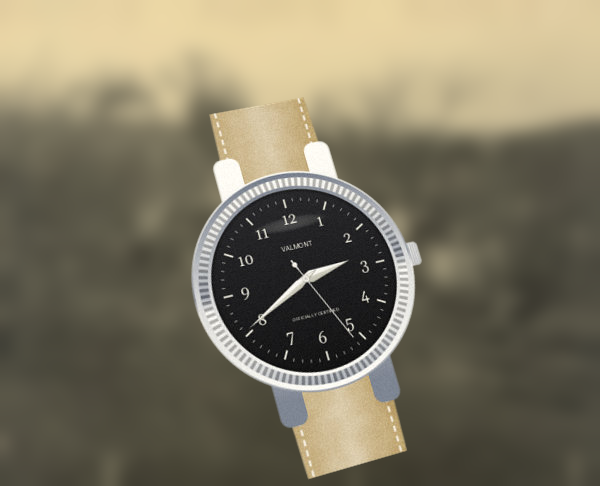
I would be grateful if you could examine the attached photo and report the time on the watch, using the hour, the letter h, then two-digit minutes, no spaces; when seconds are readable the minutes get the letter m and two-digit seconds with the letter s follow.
2h40m26s
